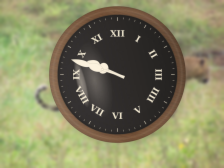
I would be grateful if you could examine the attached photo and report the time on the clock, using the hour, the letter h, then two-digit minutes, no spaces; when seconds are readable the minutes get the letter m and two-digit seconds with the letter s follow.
9h48
